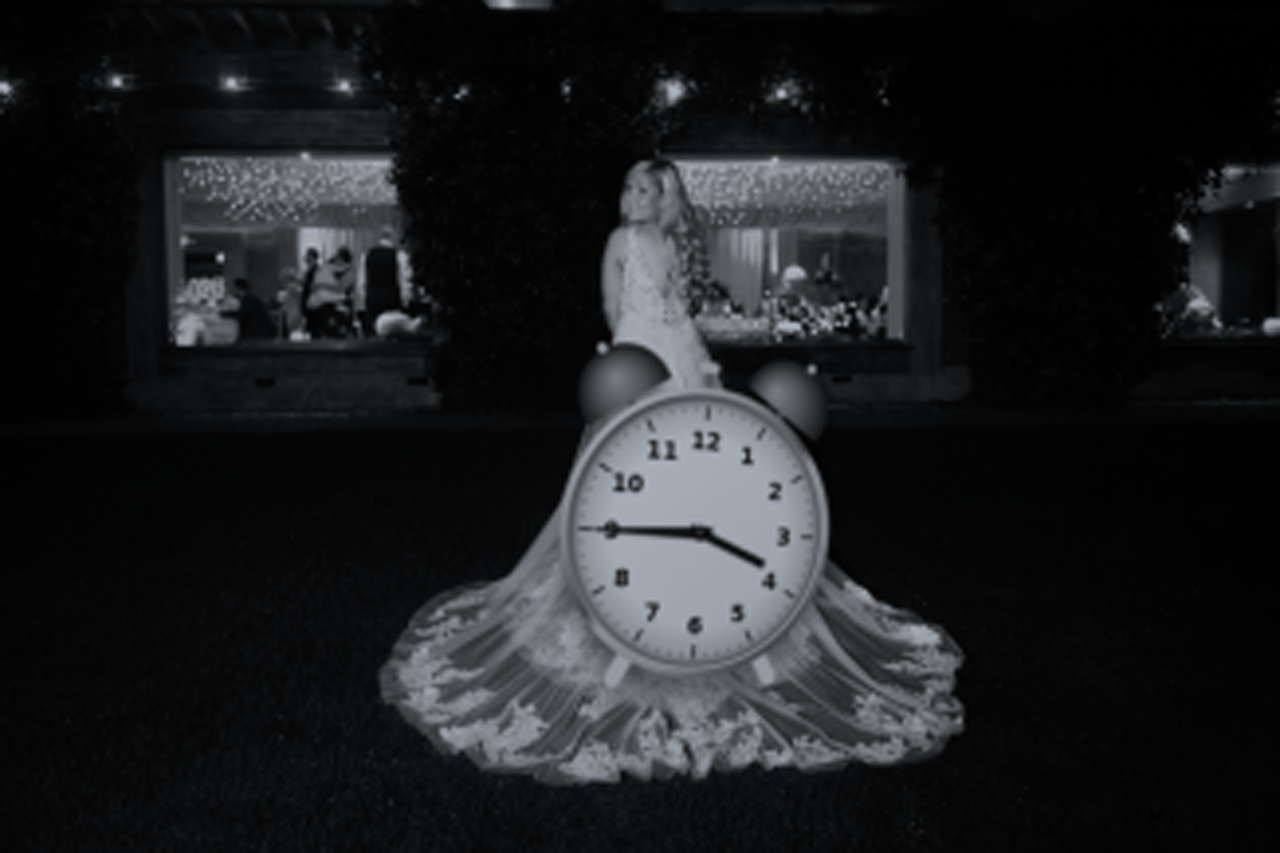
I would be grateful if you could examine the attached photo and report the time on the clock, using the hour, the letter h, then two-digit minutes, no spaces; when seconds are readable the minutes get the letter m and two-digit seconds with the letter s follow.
3h45
